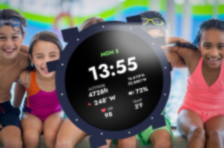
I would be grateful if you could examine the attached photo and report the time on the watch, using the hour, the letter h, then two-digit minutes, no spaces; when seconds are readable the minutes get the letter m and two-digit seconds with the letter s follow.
13h55
